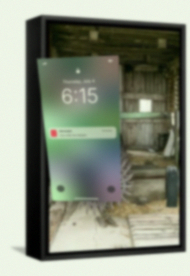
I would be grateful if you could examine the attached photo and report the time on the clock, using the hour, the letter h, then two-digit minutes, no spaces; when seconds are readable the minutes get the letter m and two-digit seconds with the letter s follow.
6h15
